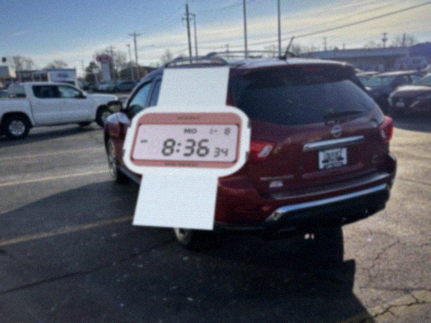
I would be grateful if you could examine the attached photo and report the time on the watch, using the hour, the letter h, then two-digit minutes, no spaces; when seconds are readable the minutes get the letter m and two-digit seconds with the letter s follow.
8h36
